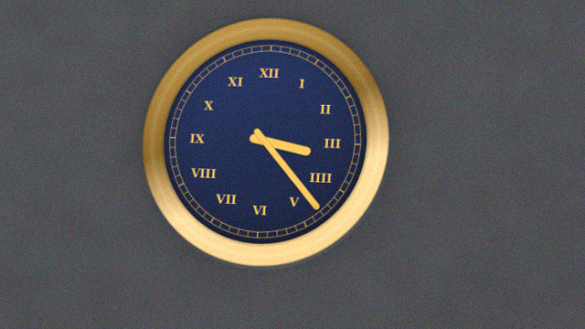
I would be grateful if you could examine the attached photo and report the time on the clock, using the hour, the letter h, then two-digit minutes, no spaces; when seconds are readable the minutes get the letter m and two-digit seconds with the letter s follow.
3h23
